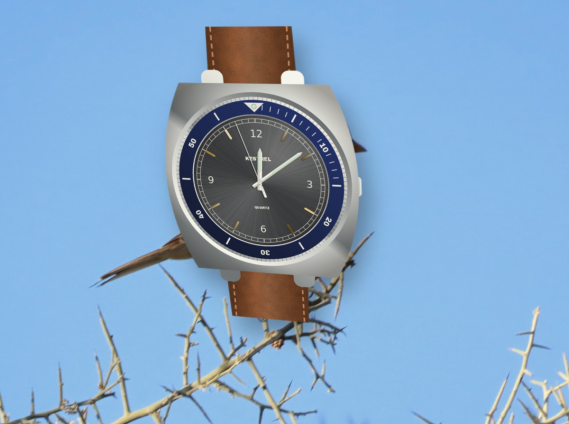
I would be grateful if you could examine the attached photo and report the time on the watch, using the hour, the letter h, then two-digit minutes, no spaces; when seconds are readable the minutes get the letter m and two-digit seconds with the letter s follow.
12h08m57s
